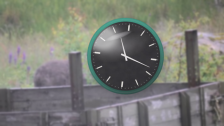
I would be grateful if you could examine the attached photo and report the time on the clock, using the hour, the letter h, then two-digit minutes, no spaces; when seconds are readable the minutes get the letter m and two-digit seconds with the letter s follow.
11h18
